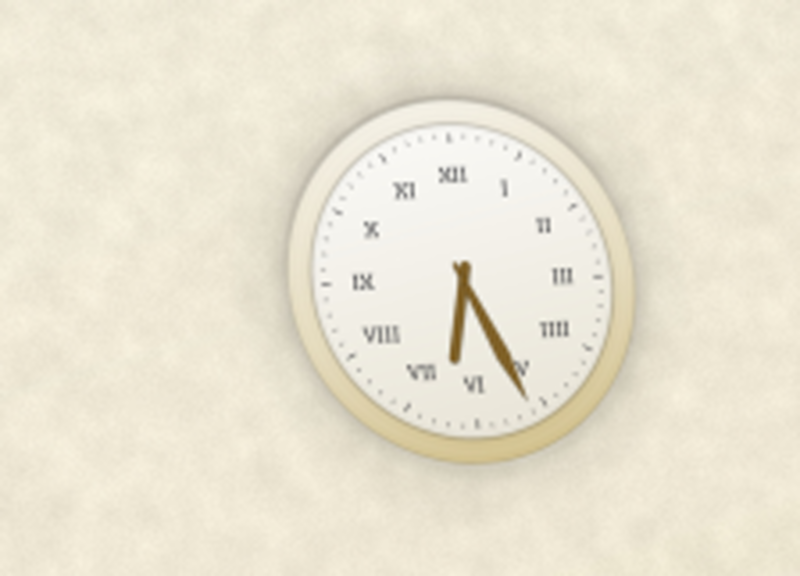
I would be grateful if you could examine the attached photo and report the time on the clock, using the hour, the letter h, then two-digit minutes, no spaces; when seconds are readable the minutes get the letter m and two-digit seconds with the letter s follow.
6h26
